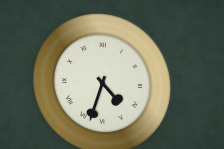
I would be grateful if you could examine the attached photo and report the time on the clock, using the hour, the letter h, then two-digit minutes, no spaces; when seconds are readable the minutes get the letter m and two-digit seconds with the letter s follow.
4h33
